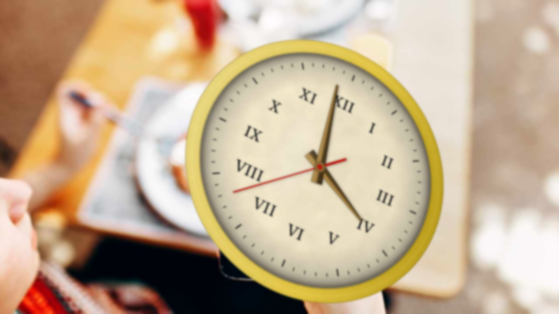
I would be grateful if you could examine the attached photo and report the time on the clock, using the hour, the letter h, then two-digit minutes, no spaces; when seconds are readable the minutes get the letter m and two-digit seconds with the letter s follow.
3h58m38s
